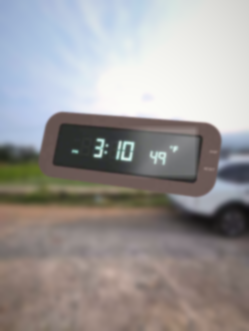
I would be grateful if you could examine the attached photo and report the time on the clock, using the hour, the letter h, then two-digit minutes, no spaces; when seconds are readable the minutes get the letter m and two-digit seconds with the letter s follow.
3h10
